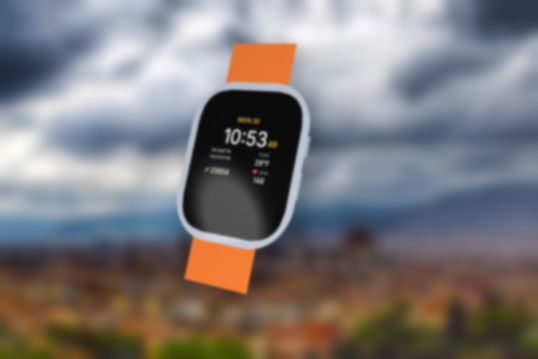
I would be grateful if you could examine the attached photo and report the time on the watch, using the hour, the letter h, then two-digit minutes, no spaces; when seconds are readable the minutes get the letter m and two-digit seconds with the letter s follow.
10h53
